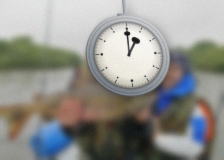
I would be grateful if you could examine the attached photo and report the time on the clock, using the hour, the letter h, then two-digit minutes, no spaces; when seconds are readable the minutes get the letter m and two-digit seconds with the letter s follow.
1h00
